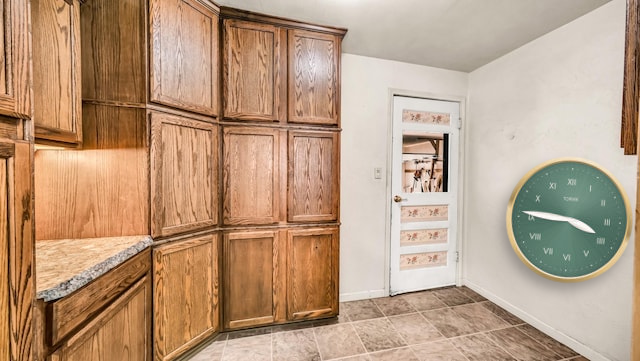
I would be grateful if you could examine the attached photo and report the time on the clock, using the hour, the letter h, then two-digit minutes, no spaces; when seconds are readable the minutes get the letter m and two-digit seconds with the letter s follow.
3h46
